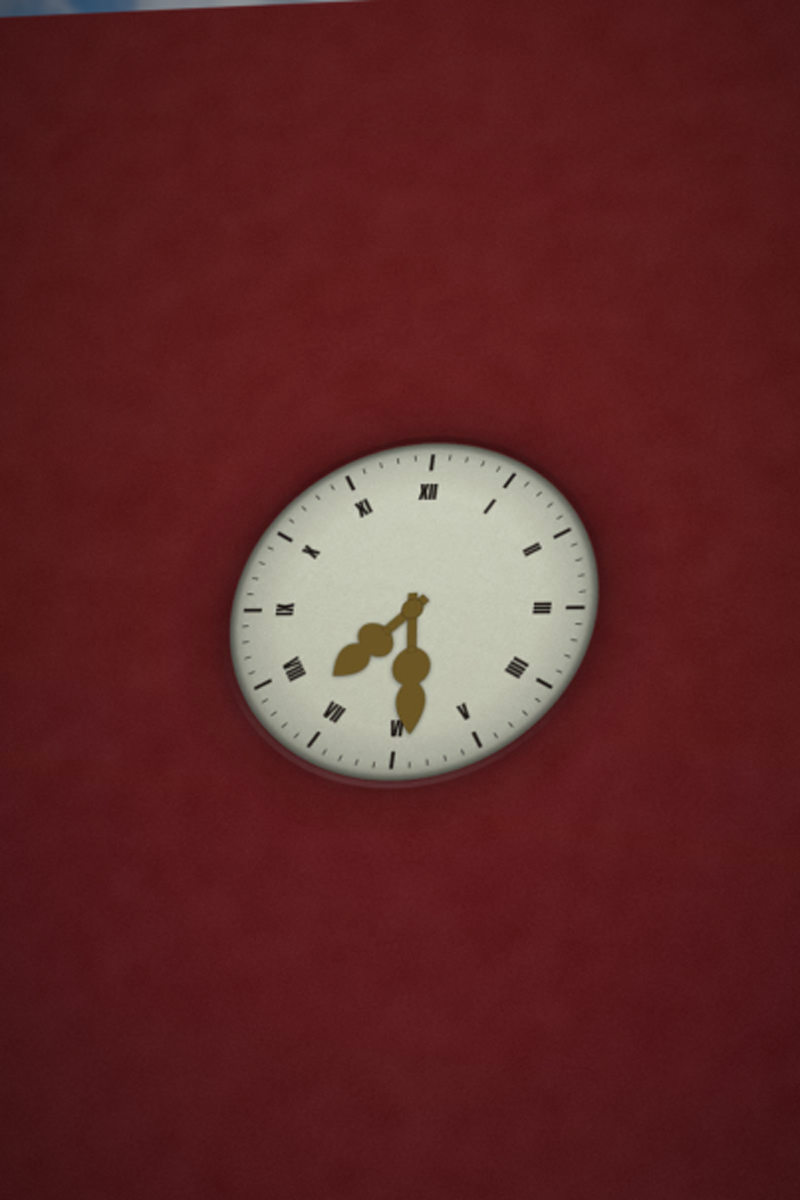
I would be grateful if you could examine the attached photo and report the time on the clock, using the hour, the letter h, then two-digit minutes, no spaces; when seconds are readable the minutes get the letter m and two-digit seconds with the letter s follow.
7h29
